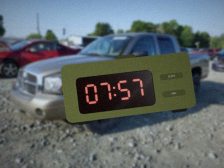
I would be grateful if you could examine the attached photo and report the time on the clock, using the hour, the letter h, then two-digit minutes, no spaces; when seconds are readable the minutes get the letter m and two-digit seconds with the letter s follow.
7h57
